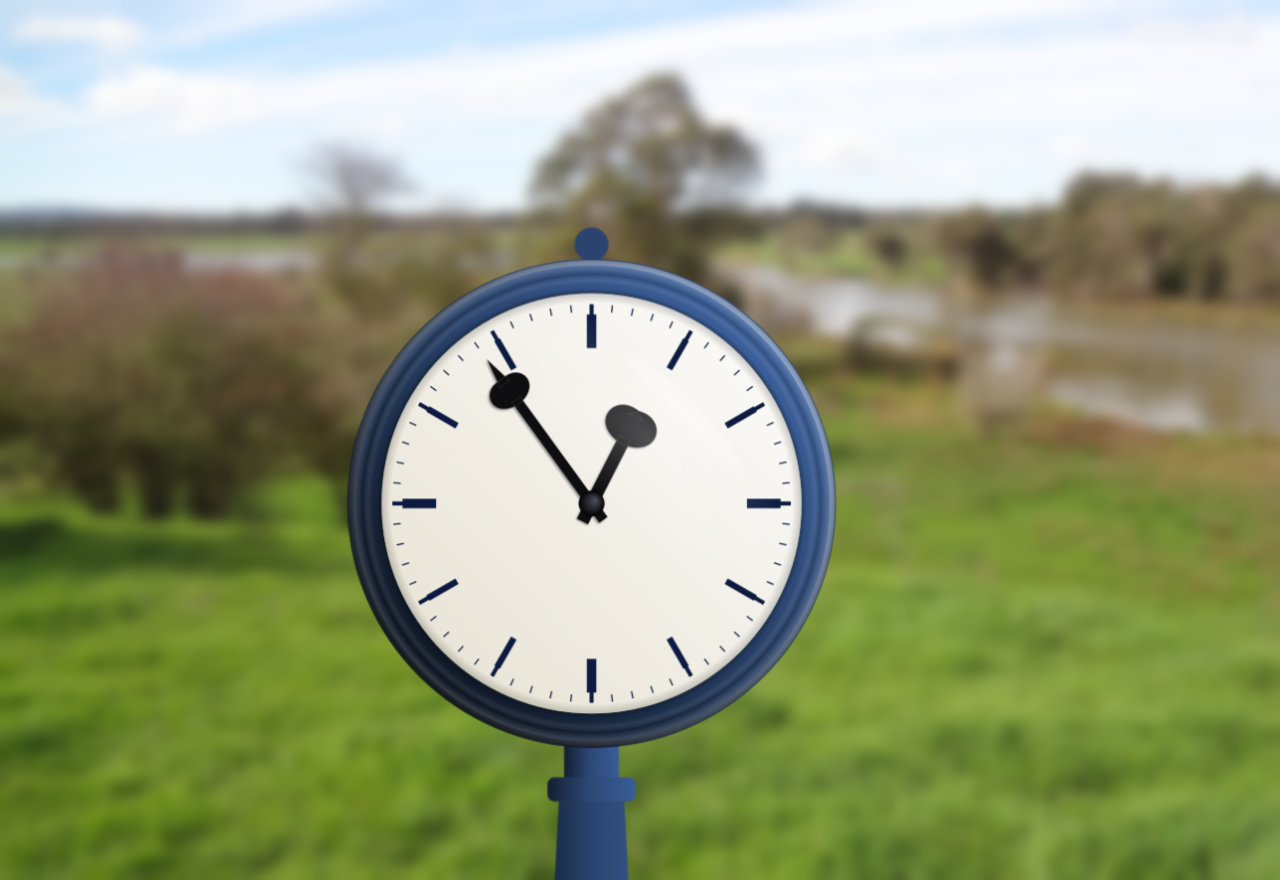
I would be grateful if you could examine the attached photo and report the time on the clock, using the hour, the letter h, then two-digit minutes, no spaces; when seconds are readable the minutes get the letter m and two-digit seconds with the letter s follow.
12h54
